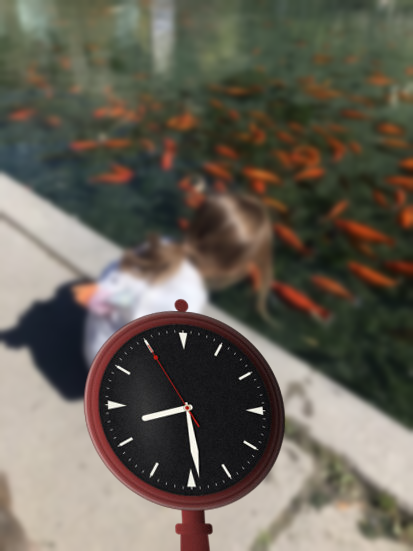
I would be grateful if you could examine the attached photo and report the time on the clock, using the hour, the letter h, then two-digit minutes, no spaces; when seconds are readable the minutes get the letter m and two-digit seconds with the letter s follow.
8h28m55s
